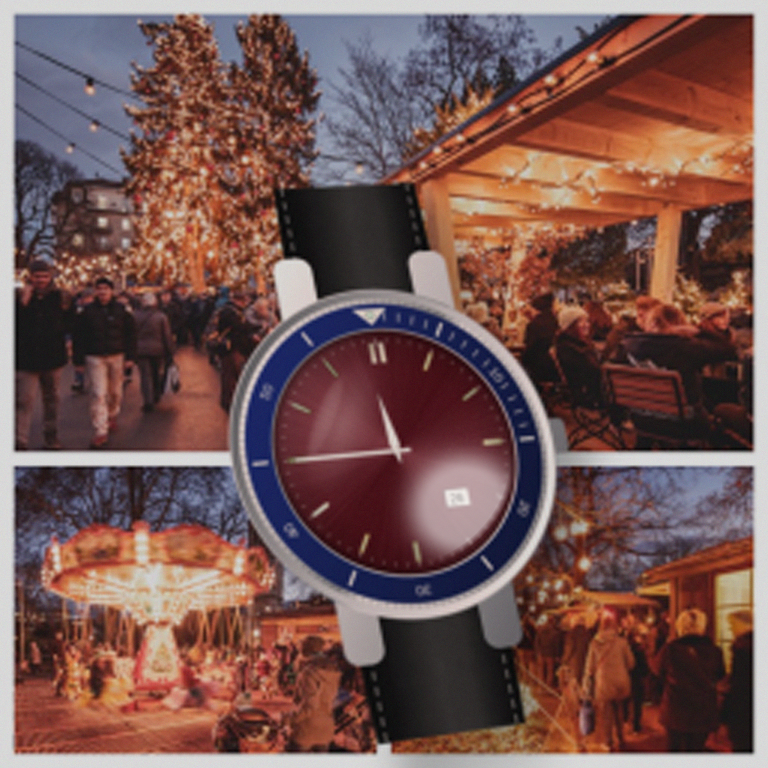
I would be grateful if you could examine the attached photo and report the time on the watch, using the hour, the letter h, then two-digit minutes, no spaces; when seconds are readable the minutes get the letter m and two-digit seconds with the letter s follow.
11h45
